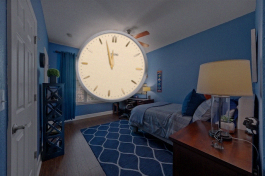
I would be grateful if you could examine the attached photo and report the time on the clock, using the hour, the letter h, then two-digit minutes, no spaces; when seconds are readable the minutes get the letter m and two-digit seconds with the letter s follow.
11h57
